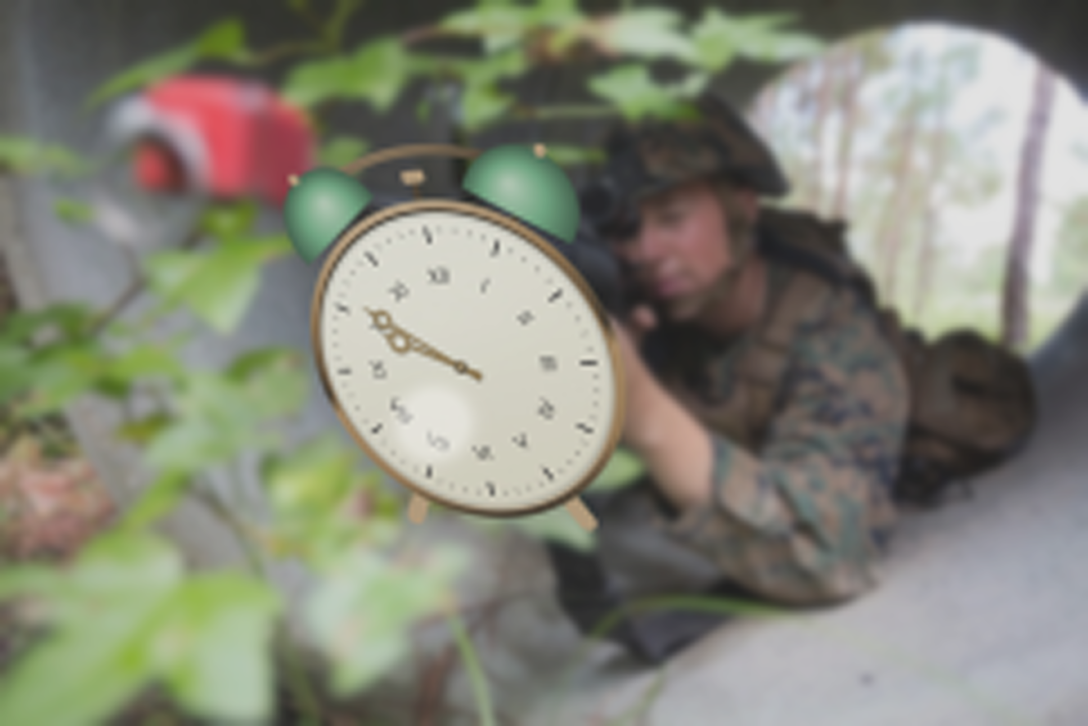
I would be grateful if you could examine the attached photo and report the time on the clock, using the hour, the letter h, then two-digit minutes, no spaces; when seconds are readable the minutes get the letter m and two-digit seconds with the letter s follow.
9h51
